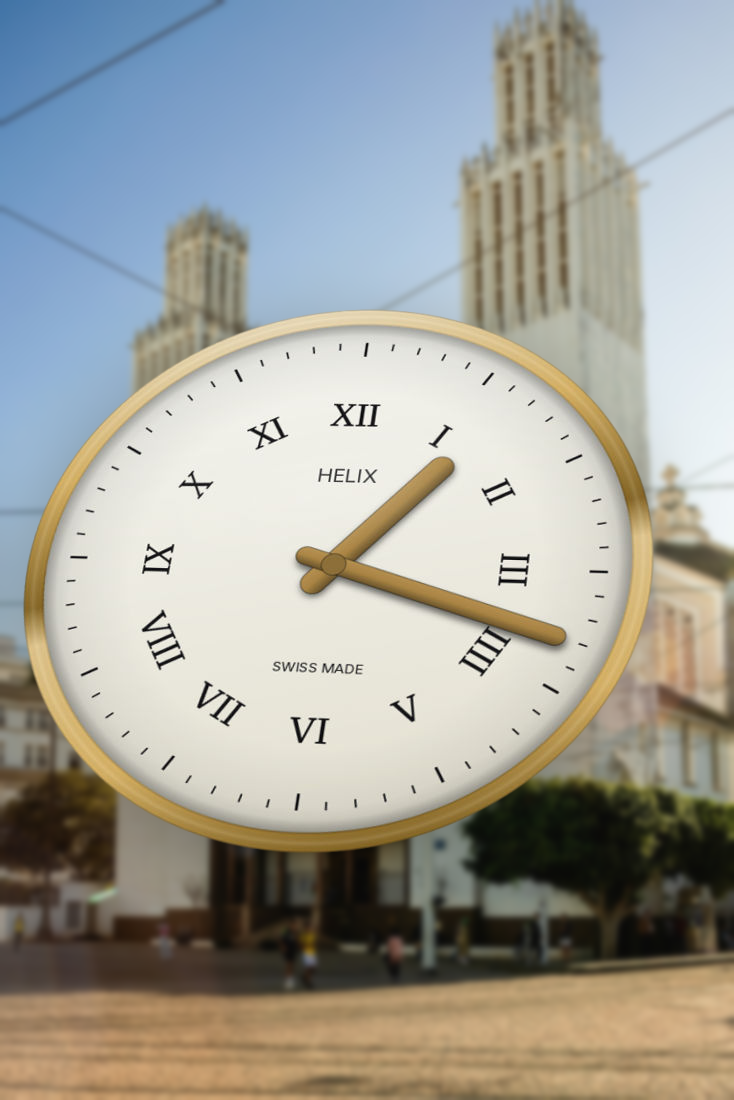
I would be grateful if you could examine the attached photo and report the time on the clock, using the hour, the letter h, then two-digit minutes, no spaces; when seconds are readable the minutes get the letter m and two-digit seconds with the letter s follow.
1h18
